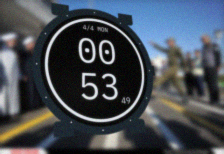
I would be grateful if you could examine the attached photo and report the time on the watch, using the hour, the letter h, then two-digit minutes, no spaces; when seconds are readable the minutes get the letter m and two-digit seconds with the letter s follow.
0h53
